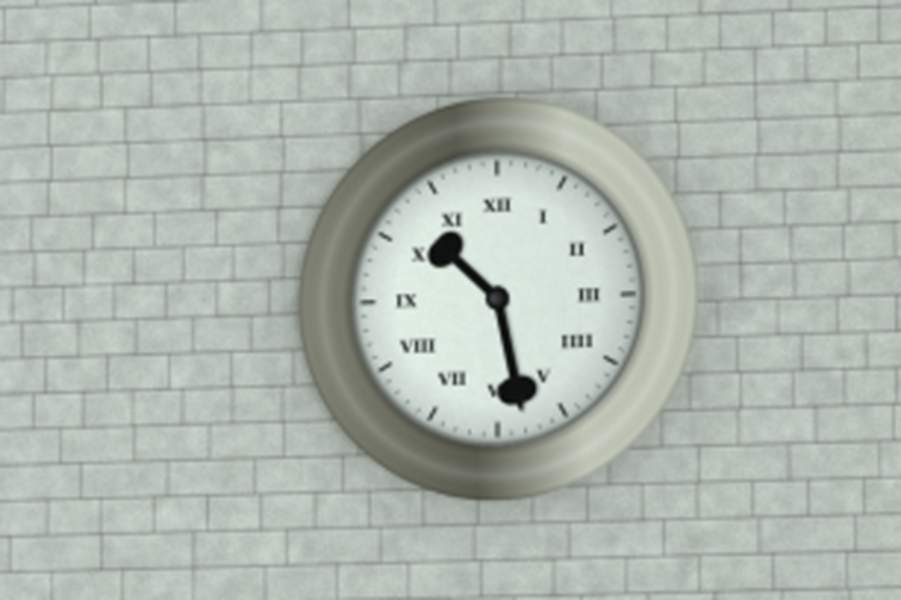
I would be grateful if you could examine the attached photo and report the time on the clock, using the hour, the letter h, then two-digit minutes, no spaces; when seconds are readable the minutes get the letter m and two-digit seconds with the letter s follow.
10h28
